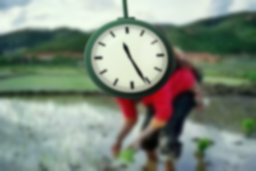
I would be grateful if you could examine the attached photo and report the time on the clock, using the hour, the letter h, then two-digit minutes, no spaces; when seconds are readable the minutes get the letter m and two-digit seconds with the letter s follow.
11h26
